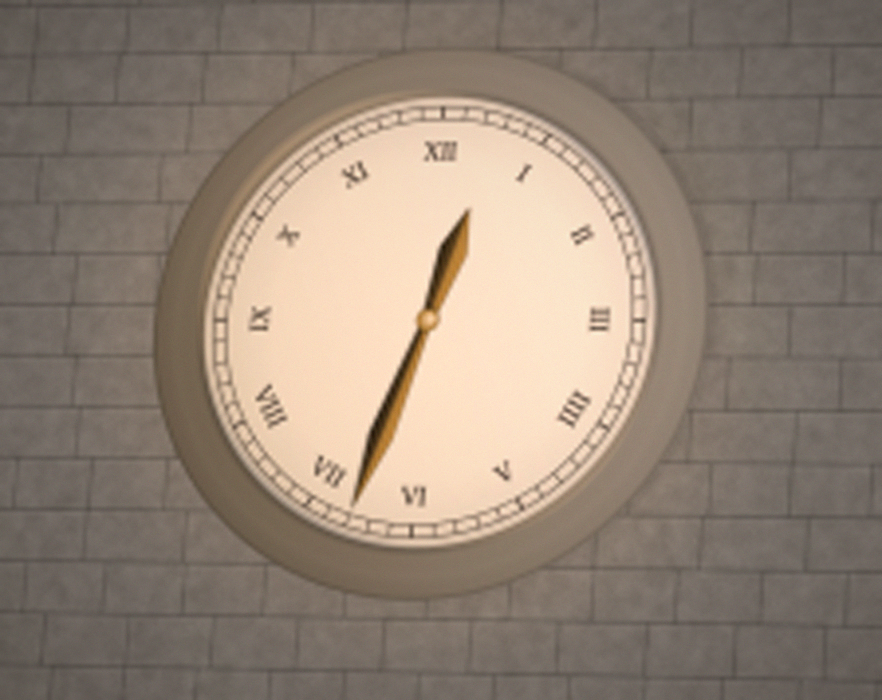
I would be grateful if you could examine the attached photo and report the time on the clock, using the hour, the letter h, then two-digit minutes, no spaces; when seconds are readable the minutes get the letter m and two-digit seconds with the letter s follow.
12h33
